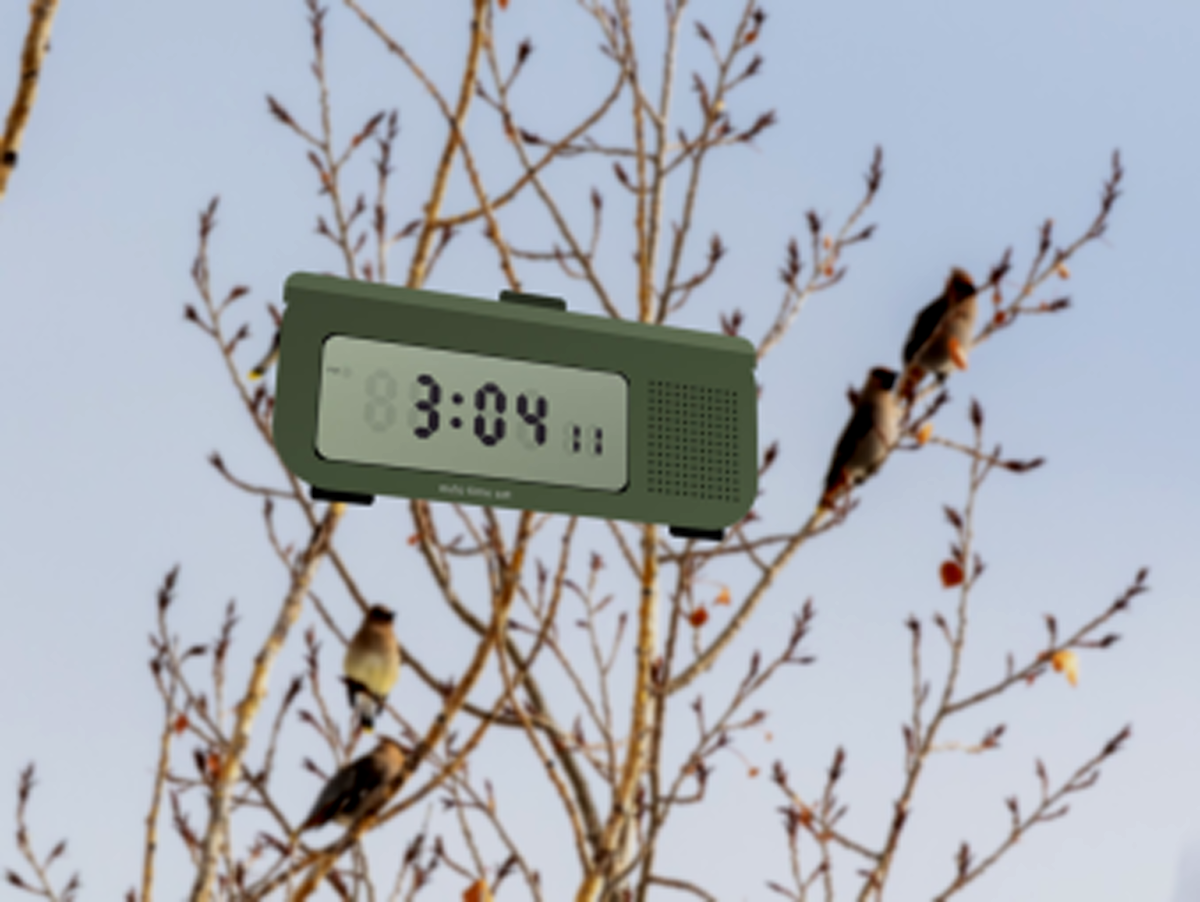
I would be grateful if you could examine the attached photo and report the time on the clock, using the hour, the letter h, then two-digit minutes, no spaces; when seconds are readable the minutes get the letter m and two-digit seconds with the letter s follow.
3h04m11s
